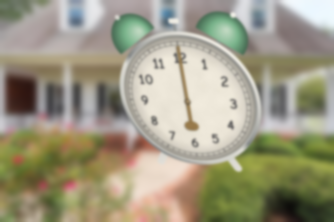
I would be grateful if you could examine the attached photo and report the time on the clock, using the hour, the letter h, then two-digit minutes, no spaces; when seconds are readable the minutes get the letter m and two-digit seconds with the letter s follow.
6h00
